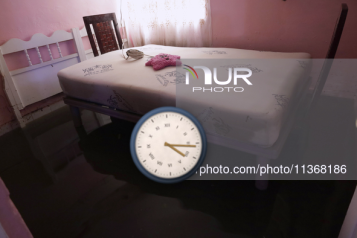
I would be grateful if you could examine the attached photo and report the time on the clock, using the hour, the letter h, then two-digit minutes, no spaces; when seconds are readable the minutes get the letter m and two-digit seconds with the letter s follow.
4h16
